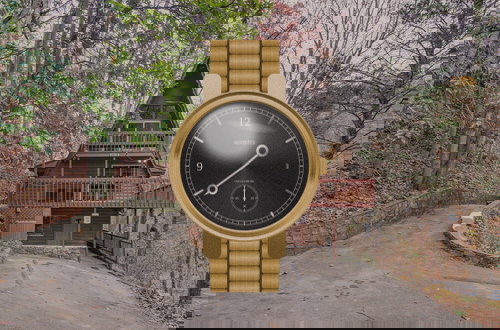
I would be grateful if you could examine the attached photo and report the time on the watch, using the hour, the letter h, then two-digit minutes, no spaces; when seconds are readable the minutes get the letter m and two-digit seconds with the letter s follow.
1h39
